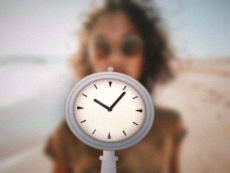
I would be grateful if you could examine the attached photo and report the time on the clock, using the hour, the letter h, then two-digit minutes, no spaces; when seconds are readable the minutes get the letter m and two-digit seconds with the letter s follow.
10h06
